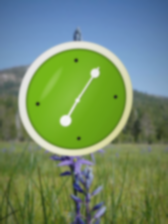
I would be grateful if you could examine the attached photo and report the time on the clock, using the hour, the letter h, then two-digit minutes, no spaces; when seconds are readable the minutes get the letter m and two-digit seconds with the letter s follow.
7h06
